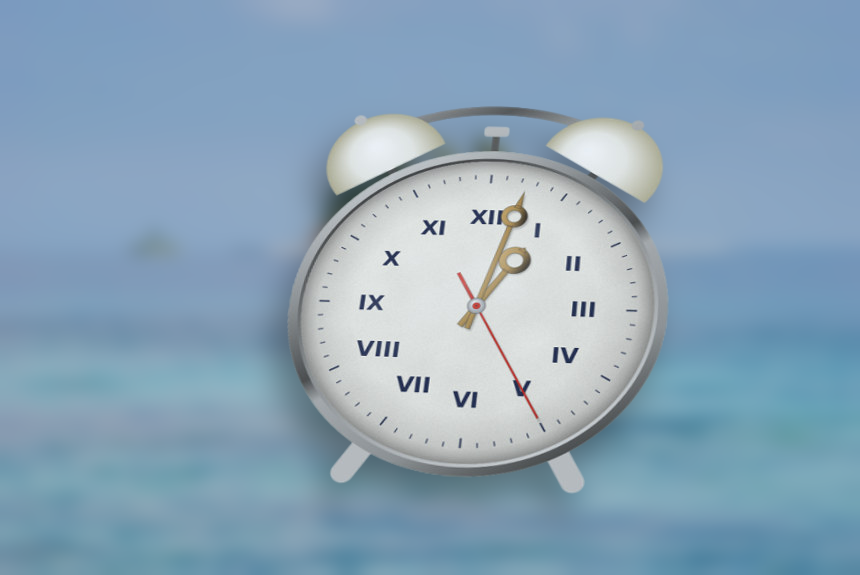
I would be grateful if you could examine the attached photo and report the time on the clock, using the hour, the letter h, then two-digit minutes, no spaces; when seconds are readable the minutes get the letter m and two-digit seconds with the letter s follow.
1h02m25s
